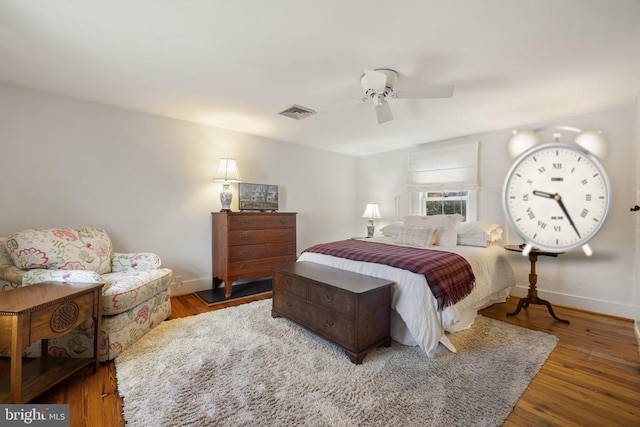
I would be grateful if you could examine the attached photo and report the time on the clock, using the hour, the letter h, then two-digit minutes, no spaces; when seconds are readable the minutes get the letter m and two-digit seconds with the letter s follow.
9h25
